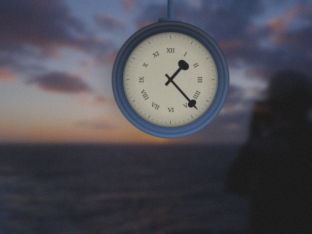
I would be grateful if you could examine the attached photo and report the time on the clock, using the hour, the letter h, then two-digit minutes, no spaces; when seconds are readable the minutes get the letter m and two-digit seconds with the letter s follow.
1h23
